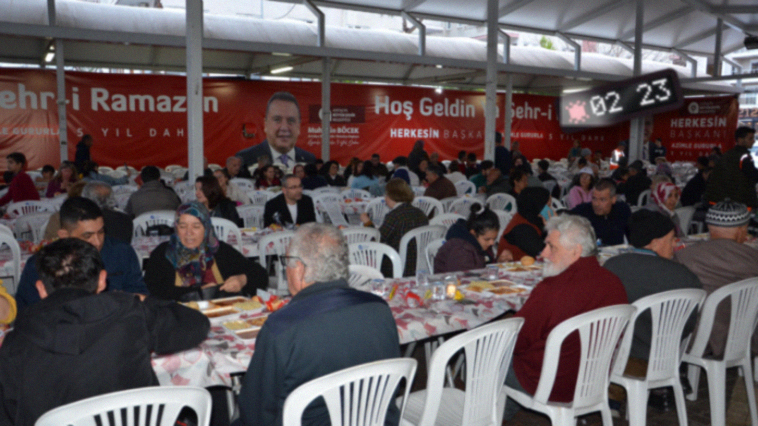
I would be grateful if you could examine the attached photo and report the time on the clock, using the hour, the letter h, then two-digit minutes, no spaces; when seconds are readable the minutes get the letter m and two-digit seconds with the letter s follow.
2h23
